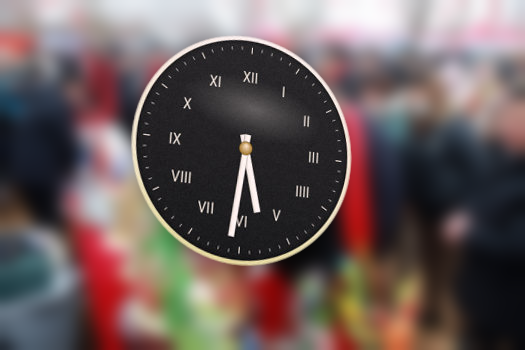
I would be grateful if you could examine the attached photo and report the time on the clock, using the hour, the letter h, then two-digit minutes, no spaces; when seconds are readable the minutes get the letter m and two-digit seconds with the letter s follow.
5h31
